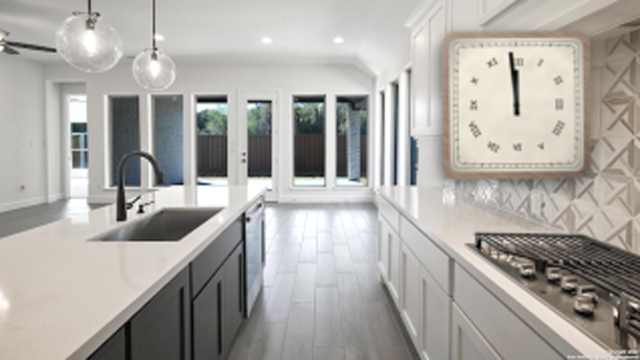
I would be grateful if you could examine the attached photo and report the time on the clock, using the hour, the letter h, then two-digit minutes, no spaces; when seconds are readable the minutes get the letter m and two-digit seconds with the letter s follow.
11h59
